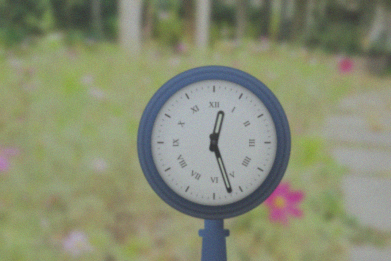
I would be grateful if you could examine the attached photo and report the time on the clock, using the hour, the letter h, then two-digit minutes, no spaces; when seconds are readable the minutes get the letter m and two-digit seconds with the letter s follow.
12h27
